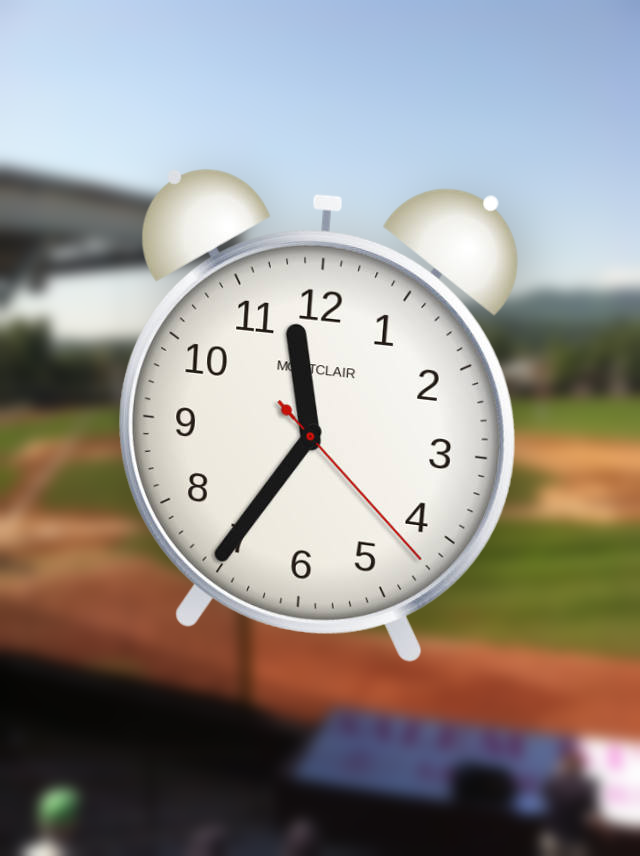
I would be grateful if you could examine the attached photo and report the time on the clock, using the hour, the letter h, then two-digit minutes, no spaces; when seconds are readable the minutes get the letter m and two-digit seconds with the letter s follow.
11h35m22s
